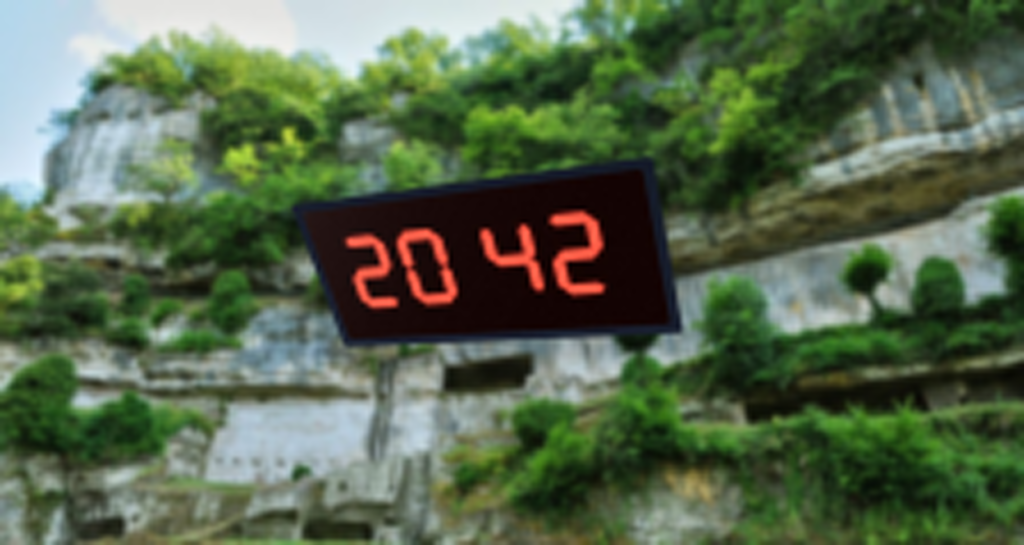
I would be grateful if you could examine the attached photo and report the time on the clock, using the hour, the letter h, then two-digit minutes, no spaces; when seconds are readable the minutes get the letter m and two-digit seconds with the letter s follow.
20h42
